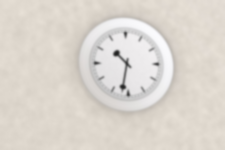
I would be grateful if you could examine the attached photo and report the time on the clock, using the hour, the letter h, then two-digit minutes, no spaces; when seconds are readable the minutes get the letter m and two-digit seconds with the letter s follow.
10h32
